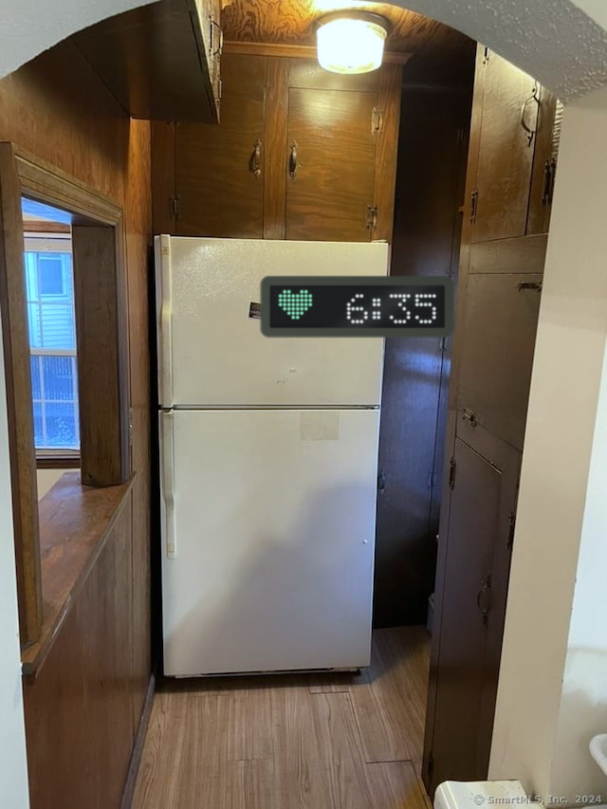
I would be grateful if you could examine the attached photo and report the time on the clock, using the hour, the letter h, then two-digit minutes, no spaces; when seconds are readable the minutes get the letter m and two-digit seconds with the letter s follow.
6h35
